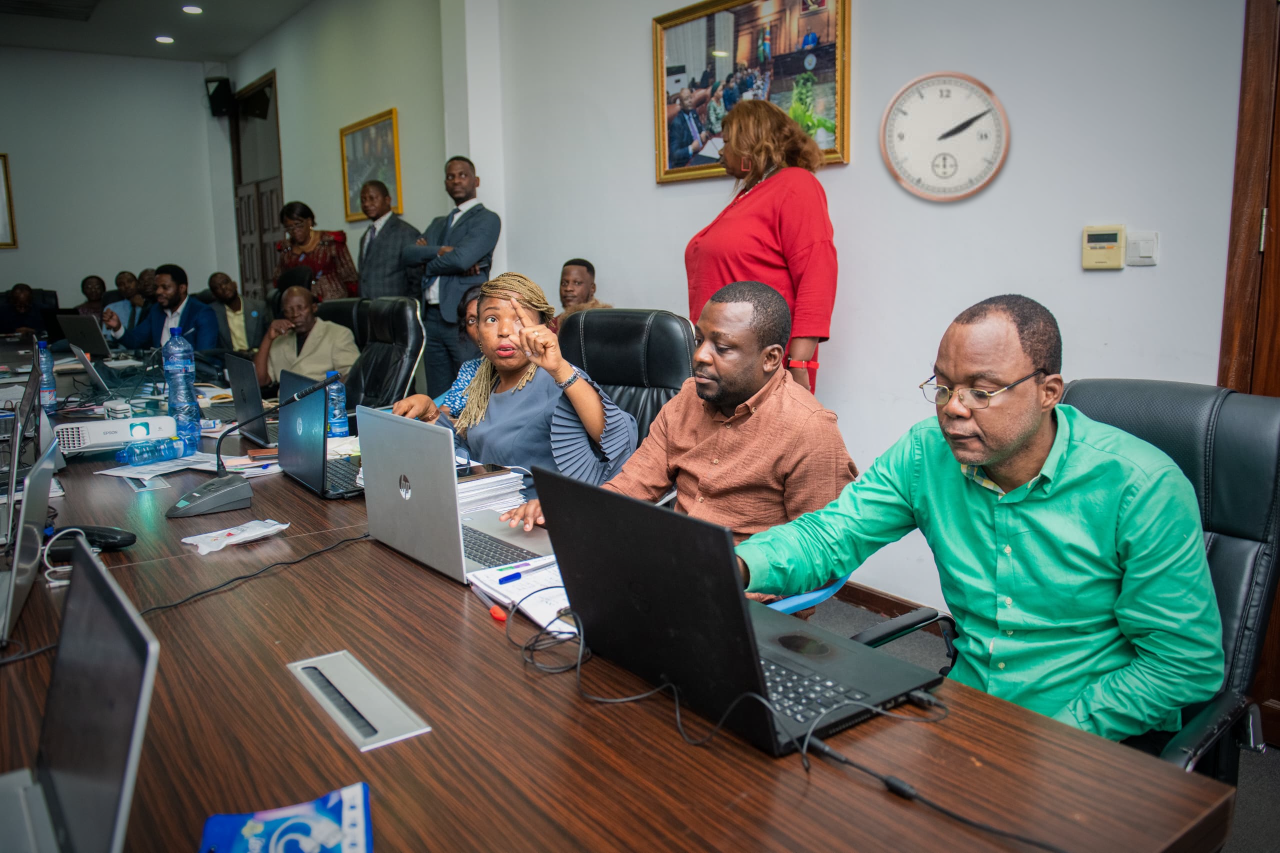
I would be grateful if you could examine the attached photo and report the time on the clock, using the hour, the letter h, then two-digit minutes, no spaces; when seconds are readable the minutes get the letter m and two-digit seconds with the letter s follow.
2h10
